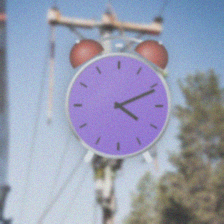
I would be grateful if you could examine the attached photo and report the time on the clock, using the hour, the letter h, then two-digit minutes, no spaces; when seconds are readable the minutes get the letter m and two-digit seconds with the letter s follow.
4h11
